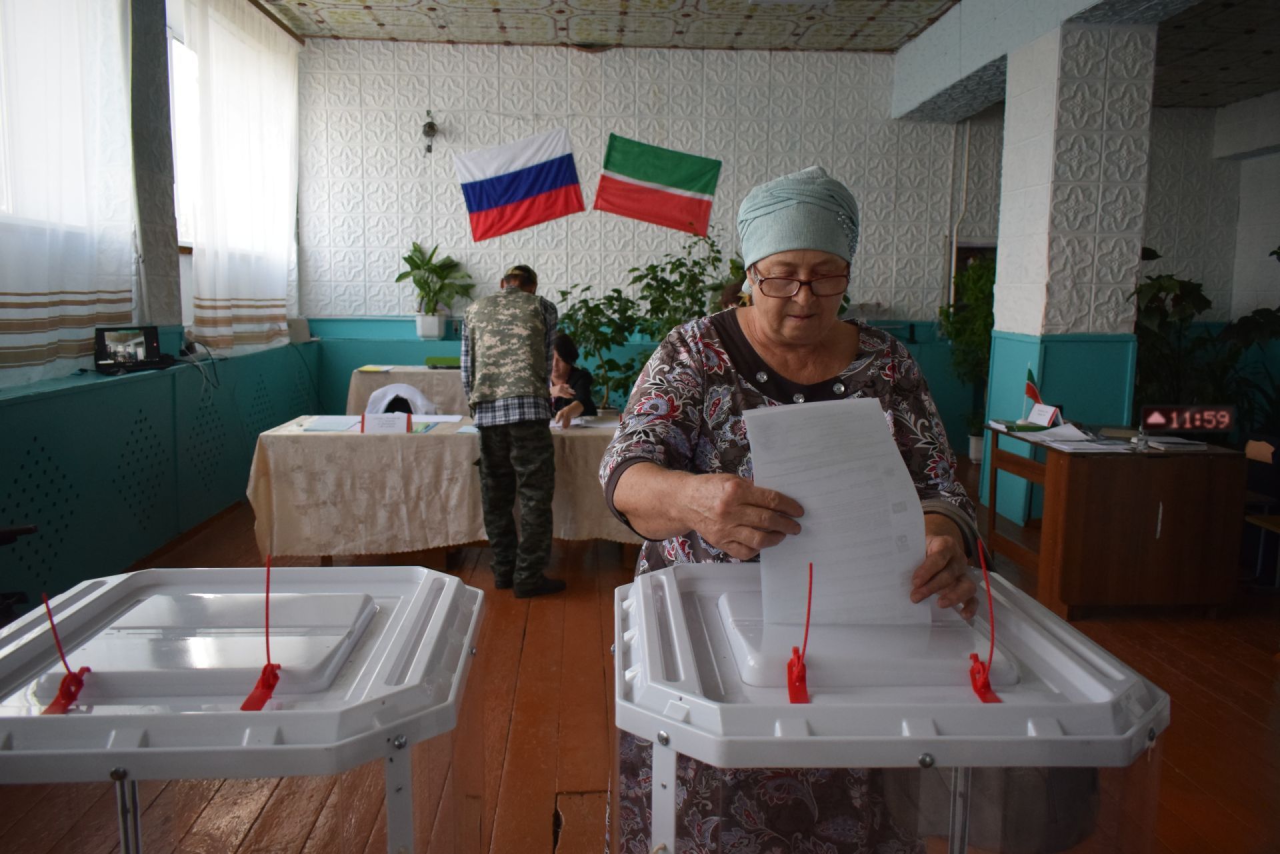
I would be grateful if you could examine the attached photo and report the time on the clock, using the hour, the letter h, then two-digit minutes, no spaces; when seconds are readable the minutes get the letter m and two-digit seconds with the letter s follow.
11h59
